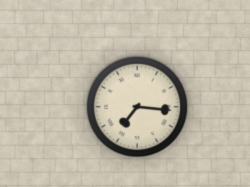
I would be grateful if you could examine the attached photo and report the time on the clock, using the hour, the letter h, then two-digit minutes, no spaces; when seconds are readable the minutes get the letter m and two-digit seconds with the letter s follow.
7h16
